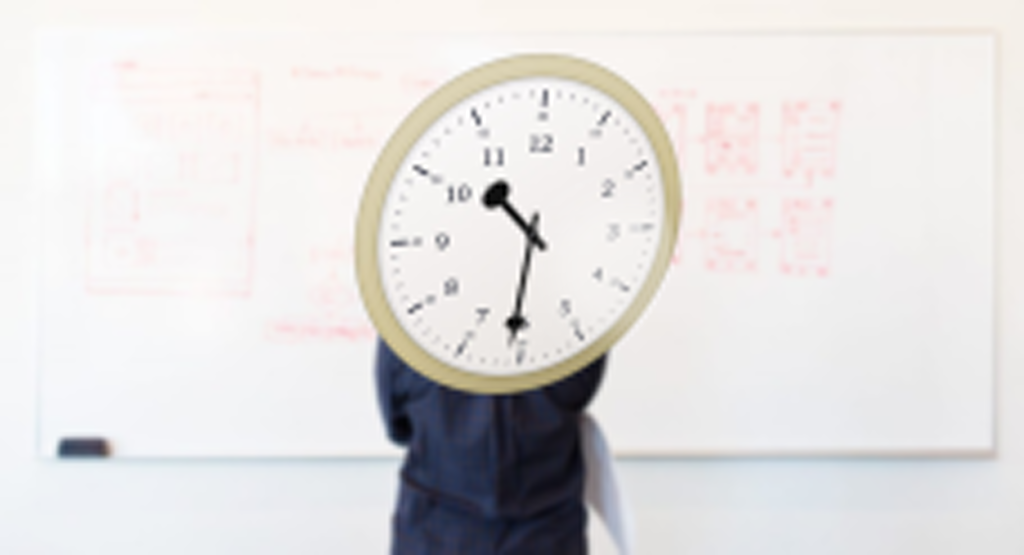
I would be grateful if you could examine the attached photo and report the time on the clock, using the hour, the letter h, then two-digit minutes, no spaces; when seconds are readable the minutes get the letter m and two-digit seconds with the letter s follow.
10h31
